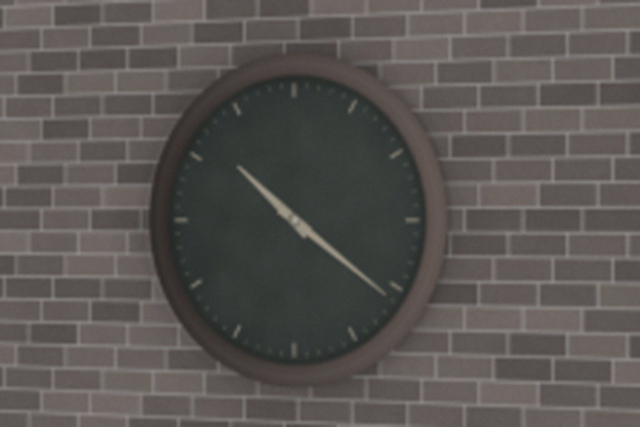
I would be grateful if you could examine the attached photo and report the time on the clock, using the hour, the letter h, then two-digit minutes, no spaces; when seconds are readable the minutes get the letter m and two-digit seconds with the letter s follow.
10h21
